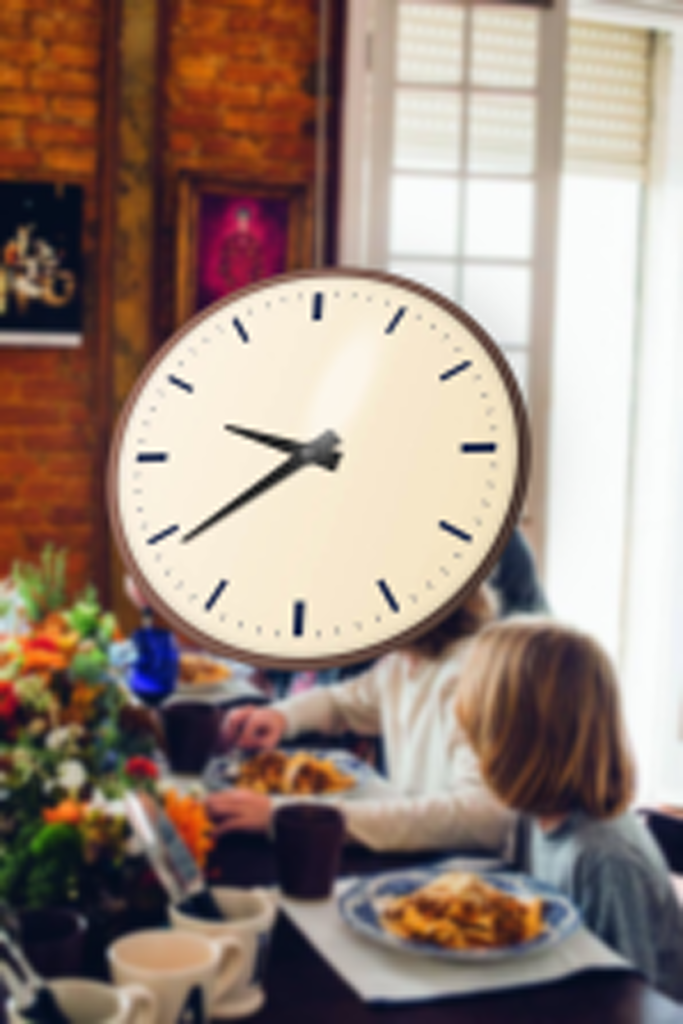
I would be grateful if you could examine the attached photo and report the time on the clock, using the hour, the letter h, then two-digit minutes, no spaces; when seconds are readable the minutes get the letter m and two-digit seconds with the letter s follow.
9h39
